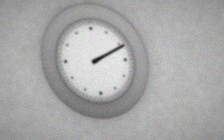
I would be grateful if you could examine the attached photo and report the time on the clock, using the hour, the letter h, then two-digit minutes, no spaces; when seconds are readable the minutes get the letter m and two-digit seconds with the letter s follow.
2h11
